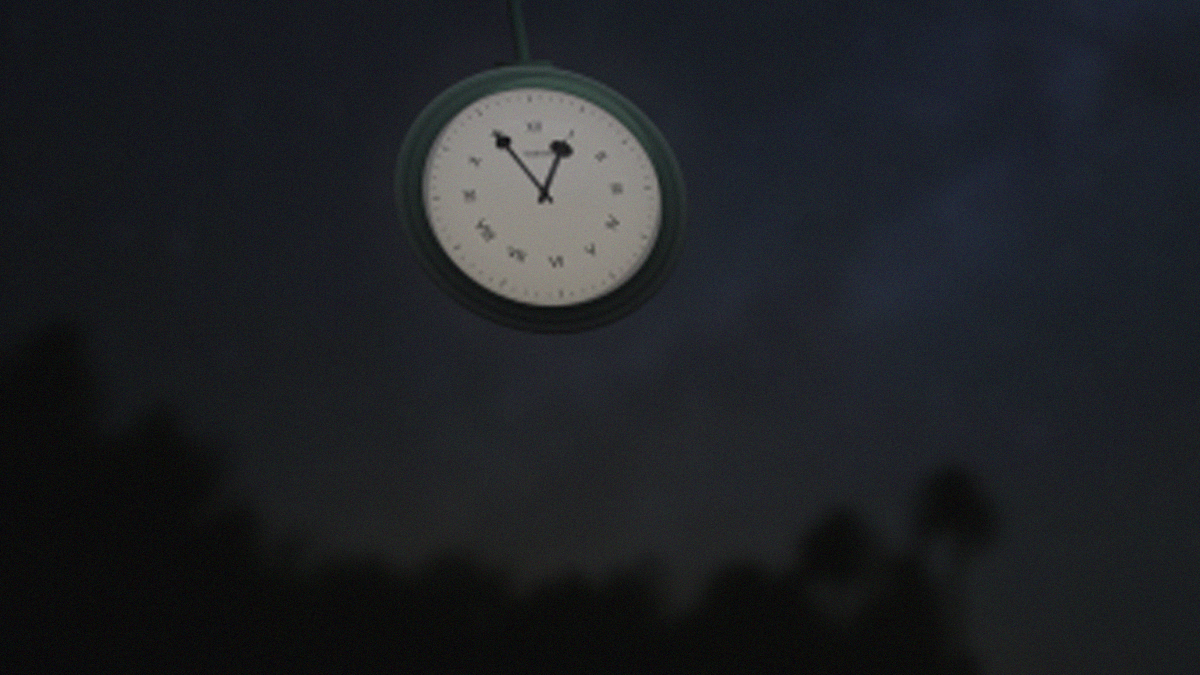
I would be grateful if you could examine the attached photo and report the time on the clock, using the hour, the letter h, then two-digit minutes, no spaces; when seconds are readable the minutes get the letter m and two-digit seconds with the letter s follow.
12h55
